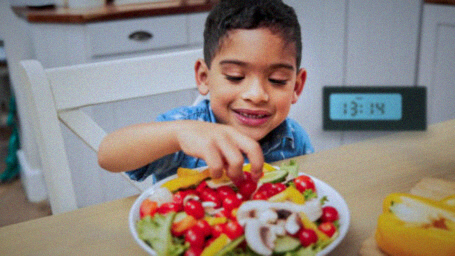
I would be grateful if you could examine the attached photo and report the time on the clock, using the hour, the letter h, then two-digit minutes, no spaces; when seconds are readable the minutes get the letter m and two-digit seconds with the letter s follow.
13h14
